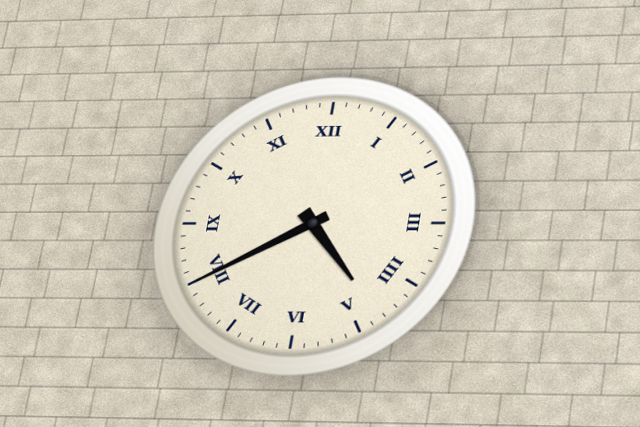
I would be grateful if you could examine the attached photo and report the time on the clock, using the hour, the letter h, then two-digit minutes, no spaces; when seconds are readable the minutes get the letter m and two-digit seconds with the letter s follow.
4h40
